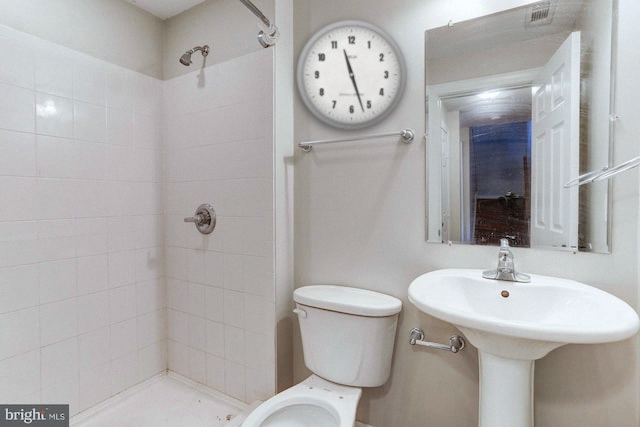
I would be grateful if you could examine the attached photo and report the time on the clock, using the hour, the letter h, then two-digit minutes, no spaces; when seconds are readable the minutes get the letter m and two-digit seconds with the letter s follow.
11h27
